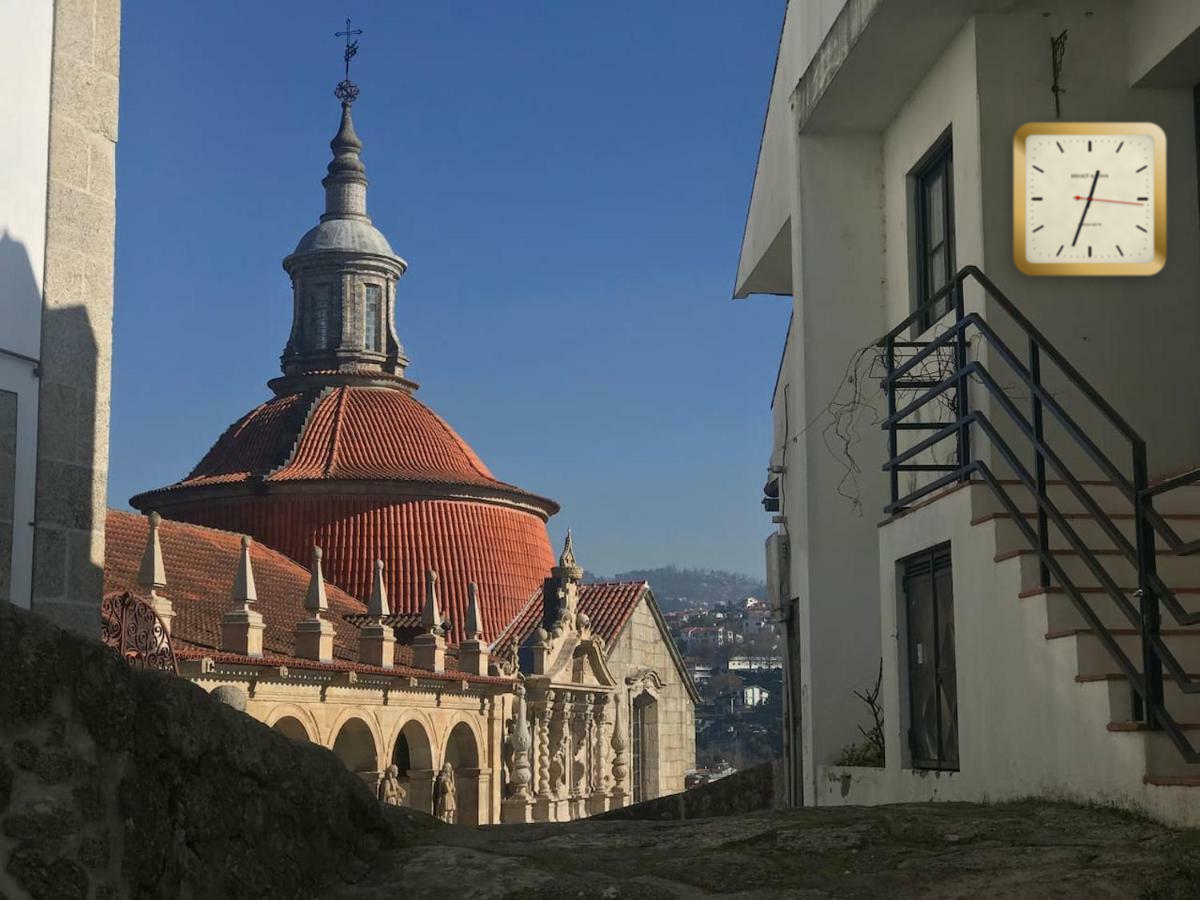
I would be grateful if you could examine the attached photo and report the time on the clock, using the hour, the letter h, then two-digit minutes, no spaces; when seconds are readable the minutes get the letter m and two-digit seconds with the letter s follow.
12h33m16s
